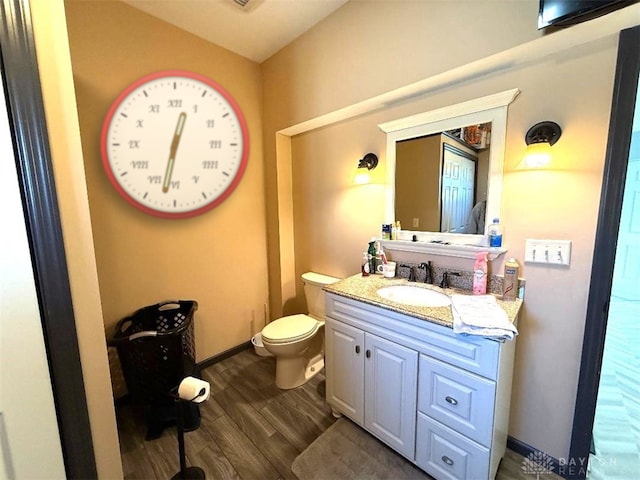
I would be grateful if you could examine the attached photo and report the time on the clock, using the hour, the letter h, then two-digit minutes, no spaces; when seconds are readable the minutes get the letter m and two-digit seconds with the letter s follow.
12h32
